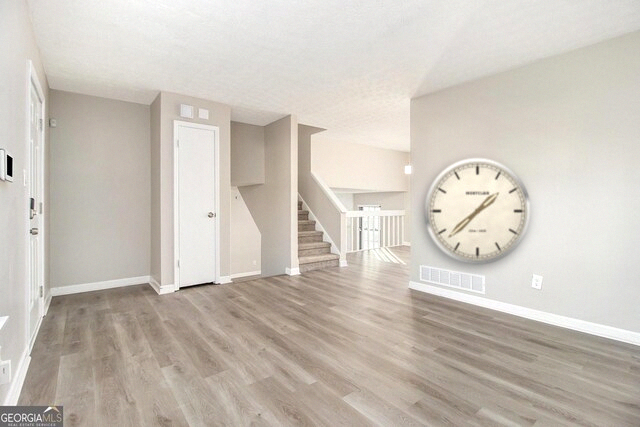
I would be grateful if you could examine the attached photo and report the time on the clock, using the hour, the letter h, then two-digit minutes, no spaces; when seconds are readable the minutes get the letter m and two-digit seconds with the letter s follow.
1h38
